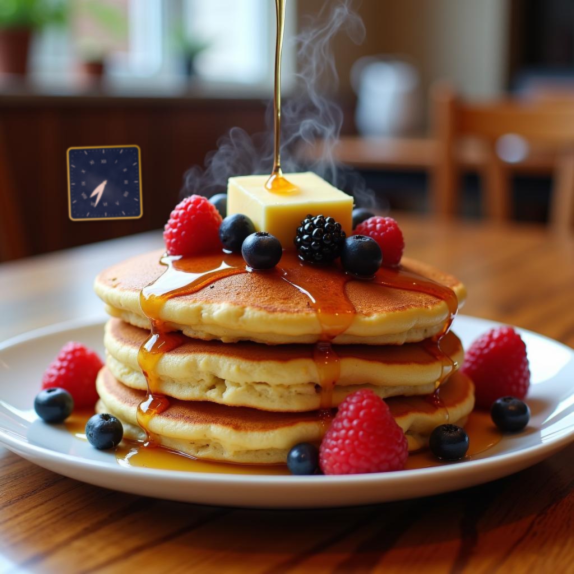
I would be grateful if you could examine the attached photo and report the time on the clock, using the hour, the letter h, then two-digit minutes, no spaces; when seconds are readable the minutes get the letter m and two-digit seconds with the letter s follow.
7h34
